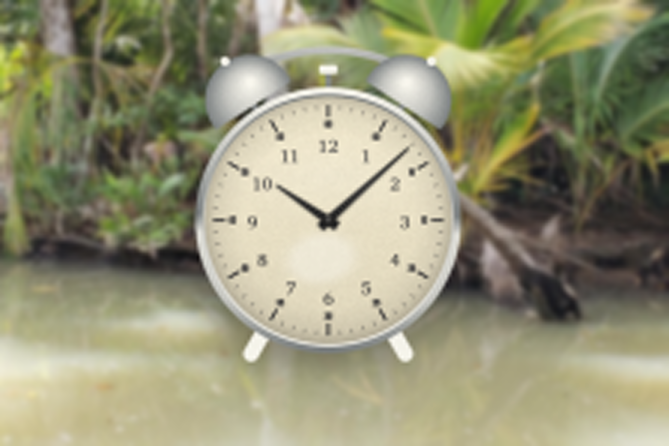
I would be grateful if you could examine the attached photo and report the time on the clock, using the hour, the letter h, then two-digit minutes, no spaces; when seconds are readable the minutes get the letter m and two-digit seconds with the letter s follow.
10h08
